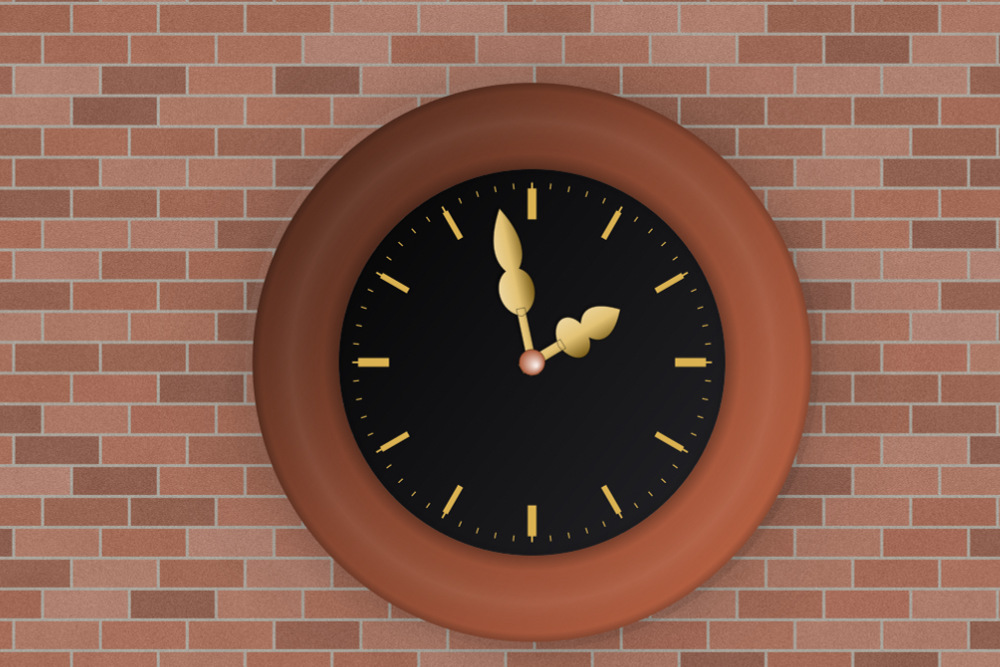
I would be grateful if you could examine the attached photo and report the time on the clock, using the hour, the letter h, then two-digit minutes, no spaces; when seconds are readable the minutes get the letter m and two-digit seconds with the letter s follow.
1h58
